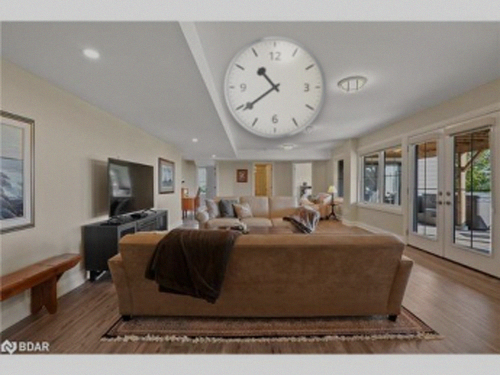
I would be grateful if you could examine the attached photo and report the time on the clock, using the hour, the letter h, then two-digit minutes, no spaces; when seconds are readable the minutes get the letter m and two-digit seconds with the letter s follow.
10h39
